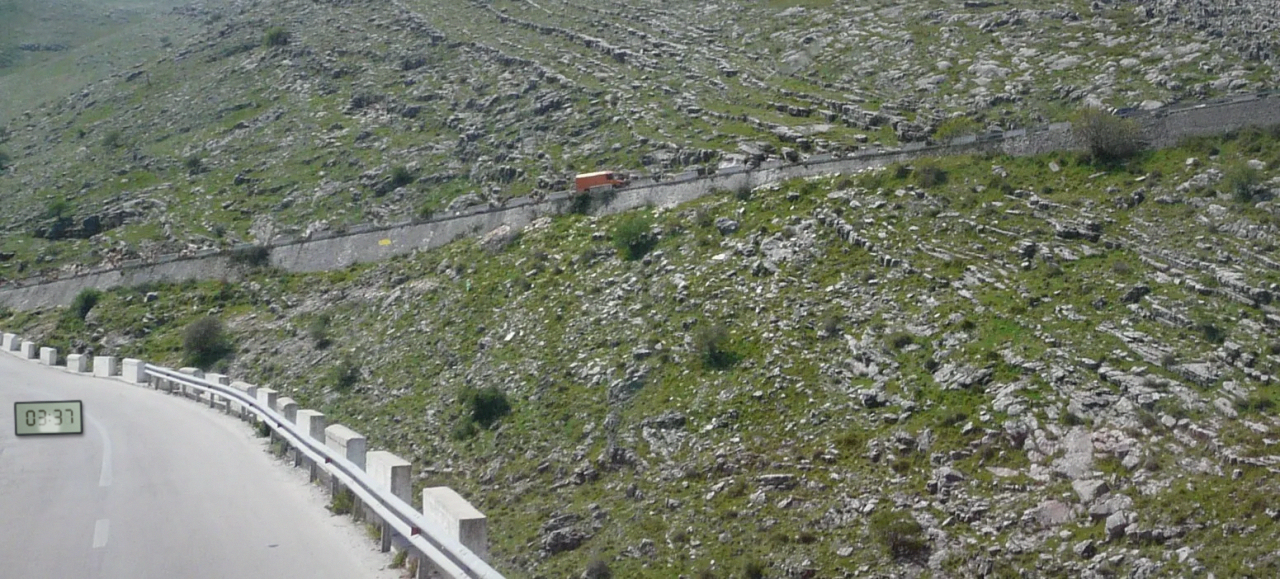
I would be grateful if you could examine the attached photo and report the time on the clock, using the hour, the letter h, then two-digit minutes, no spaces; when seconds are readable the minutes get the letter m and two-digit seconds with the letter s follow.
3h37
